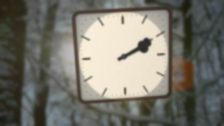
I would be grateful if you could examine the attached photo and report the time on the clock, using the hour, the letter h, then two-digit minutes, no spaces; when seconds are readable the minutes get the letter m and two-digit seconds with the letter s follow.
2h10
